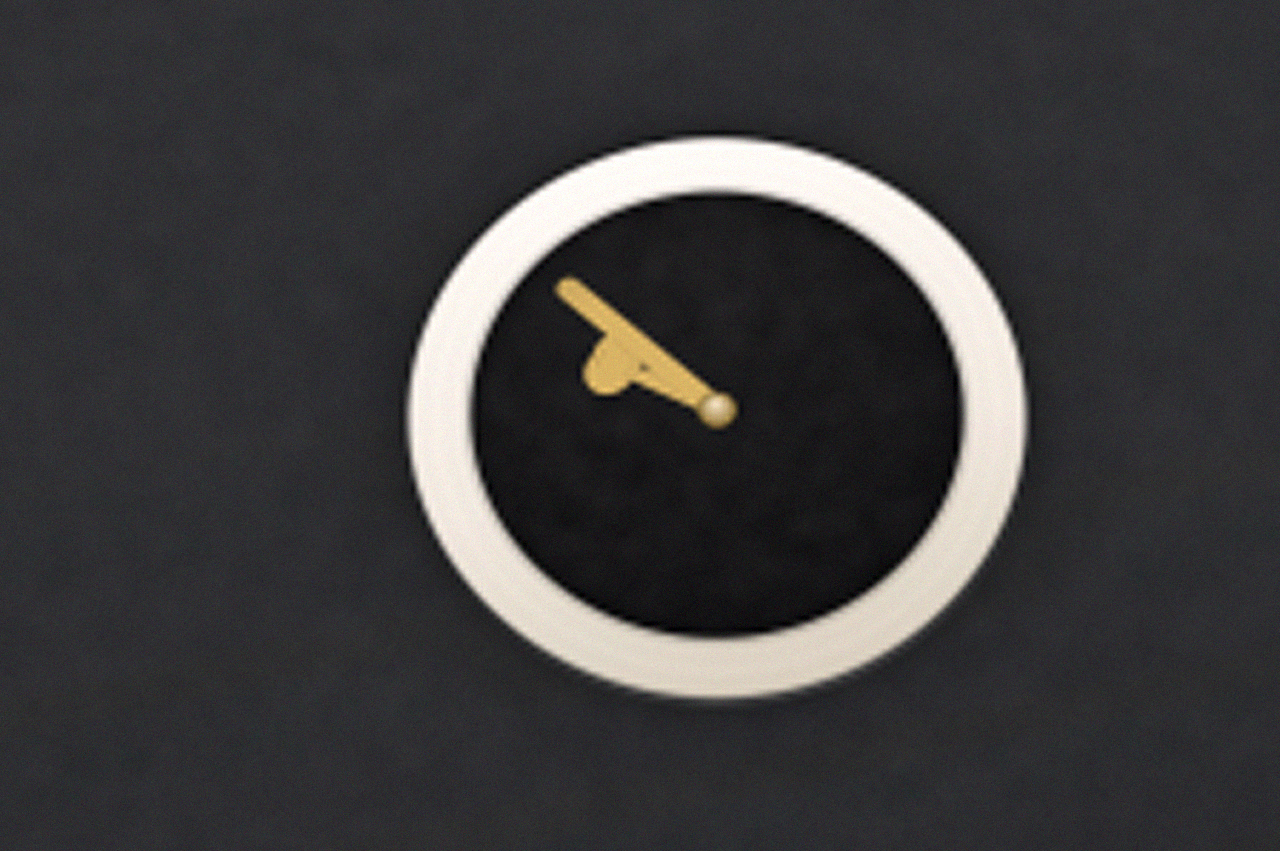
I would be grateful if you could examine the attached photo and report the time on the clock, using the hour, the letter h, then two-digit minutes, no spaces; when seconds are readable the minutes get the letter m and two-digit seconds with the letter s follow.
9h52
